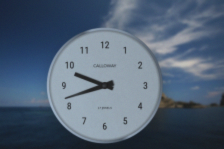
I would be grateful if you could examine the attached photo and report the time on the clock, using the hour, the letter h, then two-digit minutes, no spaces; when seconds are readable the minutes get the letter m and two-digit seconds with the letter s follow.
9h42
